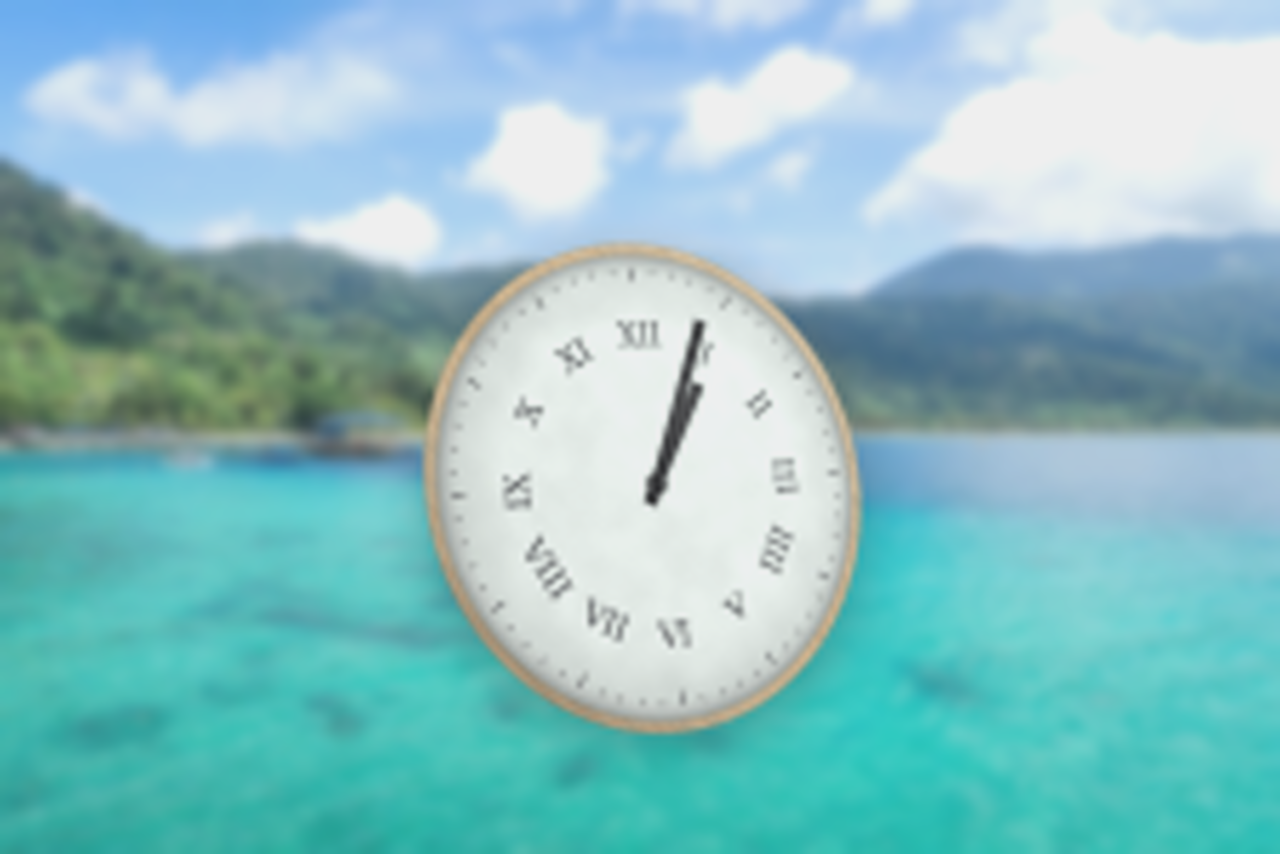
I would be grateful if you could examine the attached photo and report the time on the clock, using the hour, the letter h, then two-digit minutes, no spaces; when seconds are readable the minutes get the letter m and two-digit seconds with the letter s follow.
1h04
